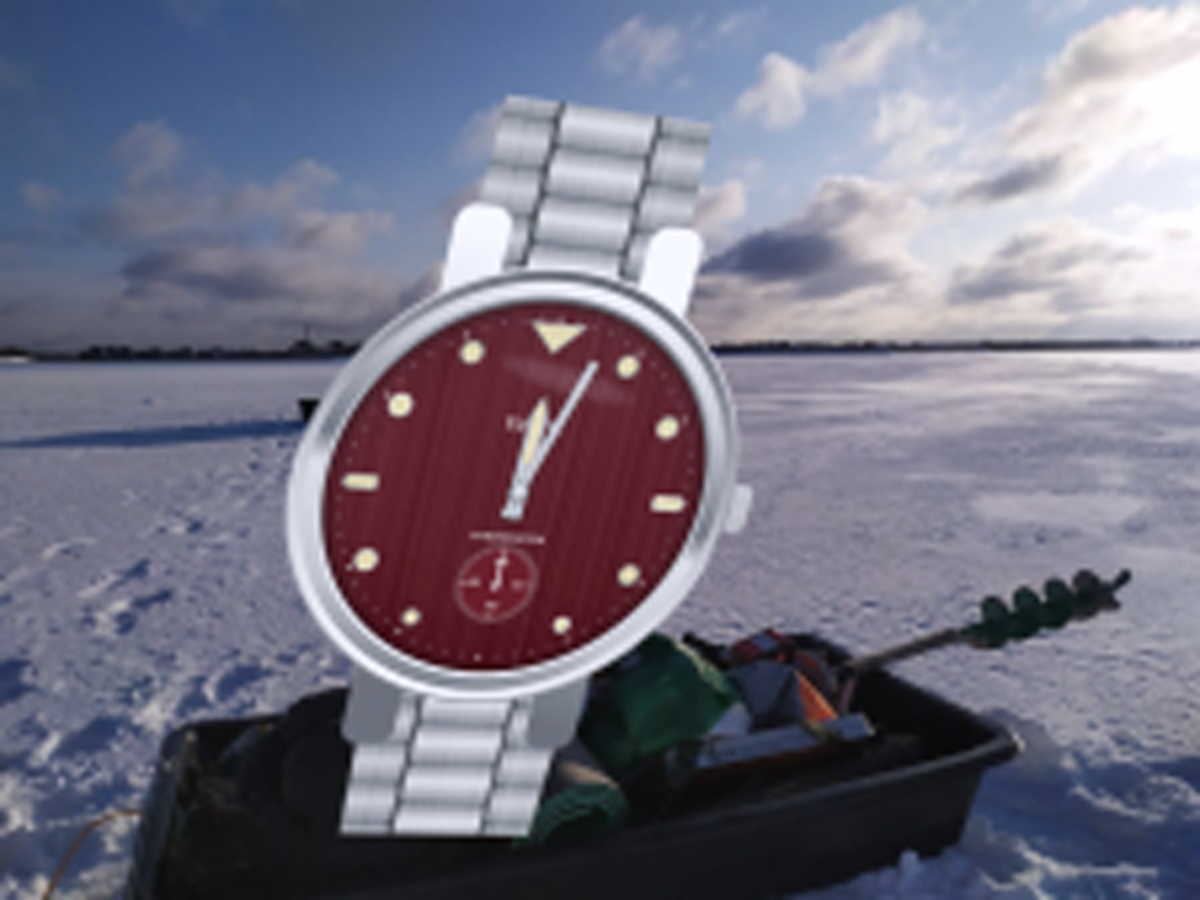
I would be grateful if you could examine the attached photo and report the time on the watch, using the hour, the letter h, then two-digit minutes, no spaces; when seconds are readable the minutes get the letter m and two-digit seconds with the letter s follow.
12h03
